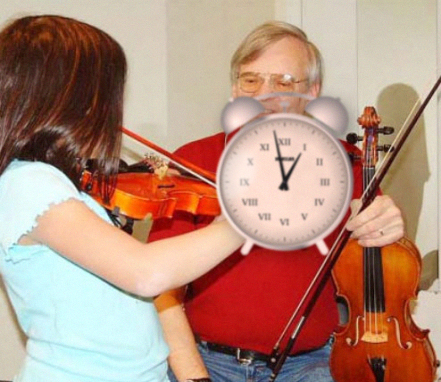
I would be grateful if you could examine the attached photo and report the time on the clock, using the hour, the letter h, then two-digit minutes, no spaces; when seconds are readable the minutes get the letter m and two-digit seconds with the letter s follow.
12h58
